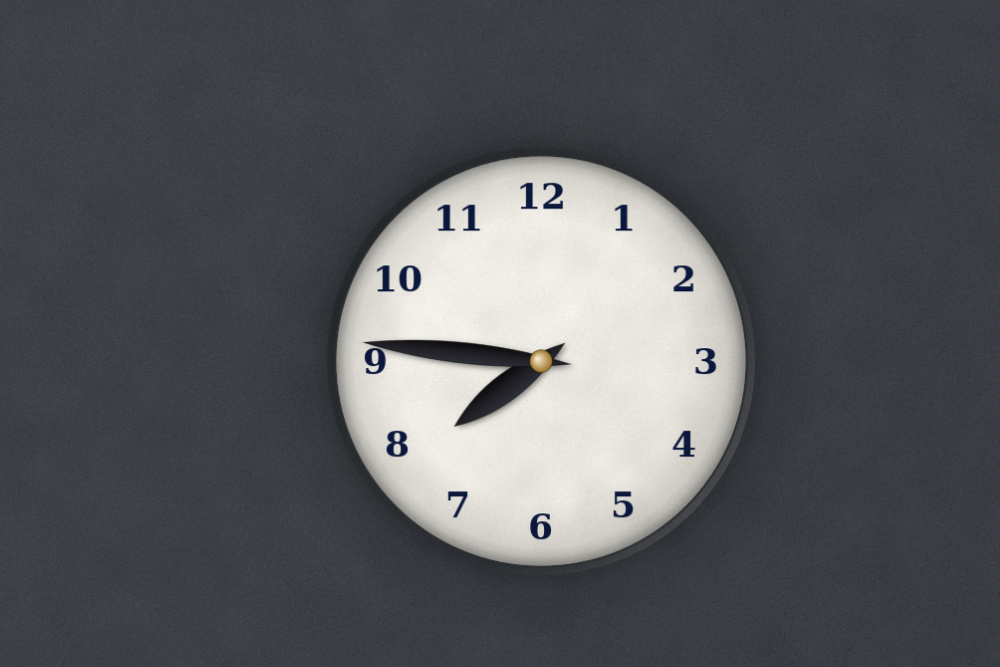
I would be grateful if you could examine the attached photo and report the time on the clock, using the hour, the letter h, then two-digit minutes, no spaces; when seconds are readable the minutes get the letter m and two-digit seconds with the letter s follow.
7h46
